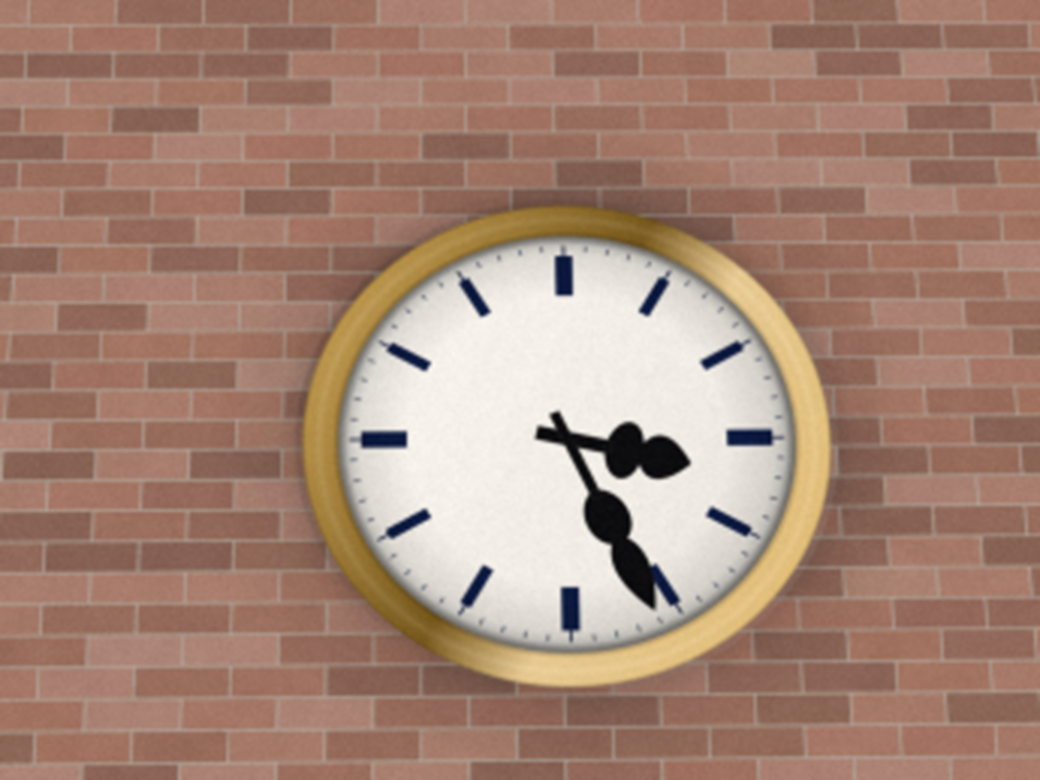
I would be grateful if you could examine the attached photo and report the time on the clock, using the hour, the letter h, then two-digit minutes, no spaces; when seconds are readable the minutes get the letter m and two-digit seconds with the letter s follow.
3h26
